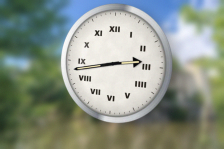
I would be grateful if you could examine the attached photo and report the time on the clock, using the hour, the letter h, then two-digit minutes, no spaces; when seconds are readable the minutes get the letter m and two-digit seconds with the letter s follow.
2h43
